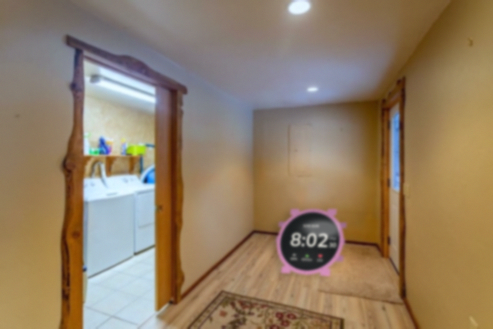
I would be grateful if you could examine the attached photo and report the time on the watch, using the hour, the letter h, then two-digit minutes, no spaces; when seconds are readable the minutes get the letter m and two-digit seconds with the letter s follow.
8h02
